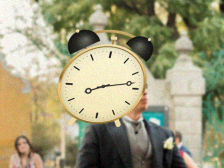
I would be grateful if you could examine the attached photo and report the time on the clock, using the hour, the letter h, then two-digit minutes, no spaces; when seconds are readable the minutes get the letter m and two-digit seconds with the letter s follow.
8h13
